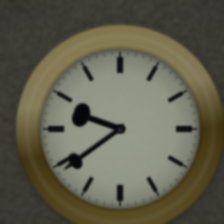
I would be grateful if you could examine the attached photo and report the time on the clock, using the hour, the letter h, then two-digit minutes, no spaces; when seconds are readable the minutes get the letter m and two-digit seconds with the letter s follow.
9h39
